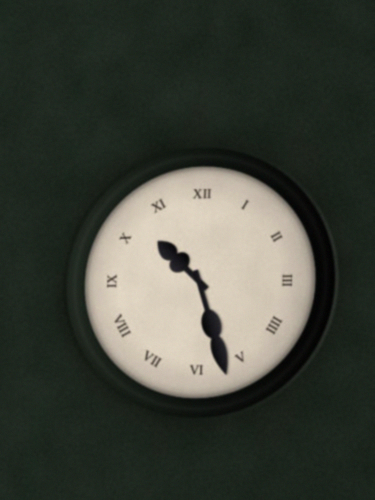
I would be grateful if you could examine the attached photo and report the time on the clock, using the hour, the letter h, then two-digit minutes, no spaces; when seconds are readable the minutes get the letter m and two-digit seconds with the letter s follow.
10h27
